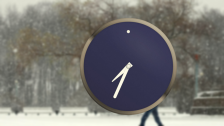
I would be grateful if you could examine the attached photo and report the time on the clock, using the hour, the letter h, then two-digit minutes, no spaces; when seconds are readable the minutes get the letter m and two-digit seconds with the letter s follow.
7h34
